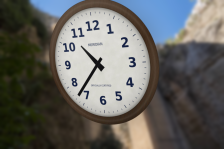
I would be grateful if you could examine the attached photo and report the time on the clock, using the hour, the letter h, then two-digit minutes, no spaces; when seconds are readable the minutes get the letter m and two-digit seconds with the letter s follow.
10h37
